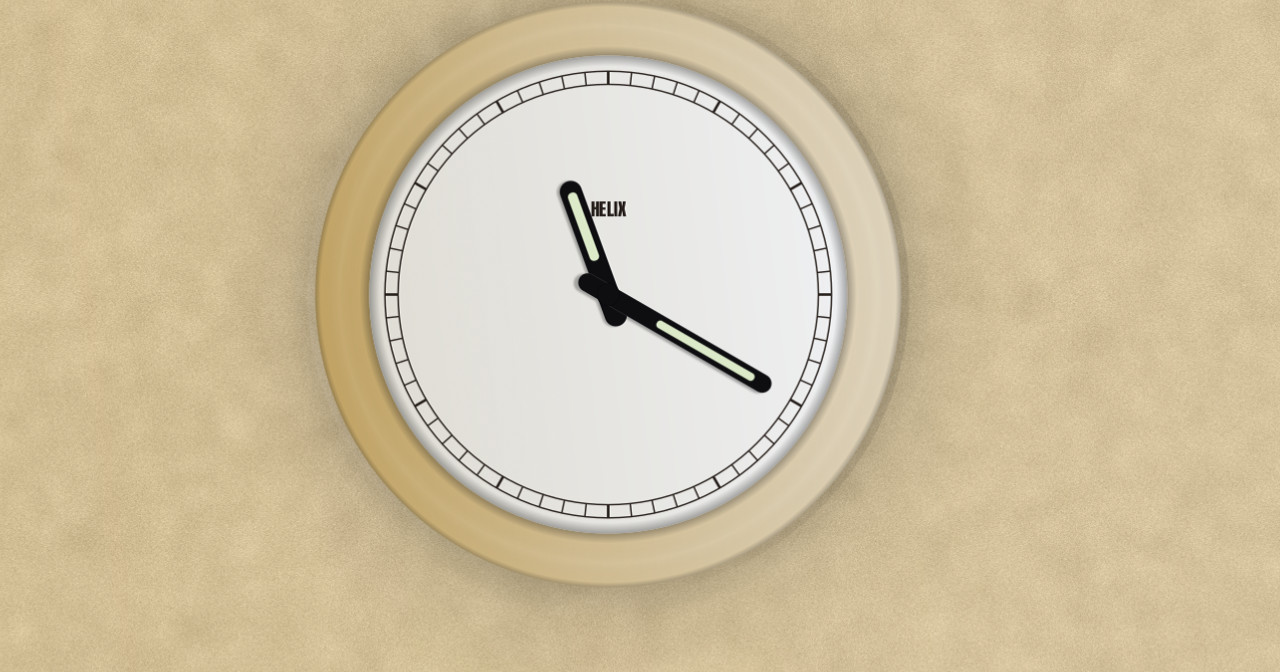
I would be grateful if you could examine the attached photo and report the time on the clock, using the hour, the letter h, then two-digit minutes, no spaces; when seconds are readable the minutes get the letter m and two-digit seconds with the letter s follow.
11h20
